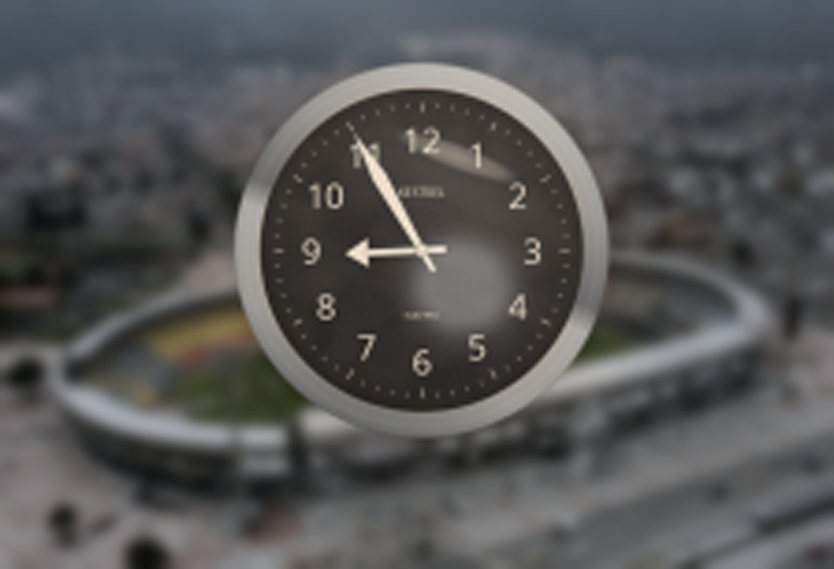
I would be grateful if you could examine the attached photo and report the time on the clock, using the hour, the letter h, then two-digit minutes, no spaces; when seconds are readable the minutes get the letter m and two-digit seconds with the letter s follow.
8h55
